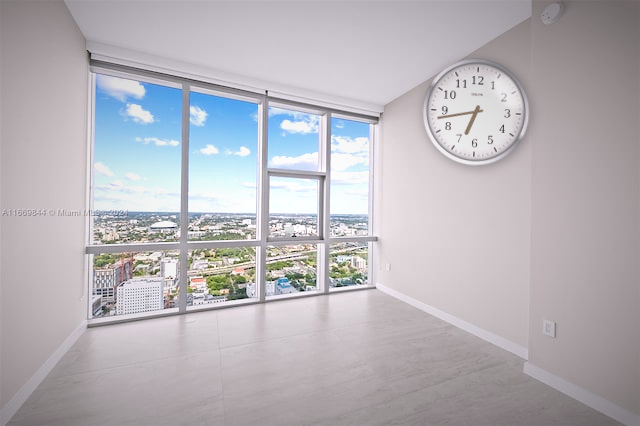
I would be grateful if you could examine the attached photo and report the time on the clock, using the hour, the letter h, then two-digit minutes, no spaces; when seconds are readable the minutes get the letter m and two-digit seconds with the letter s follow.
6h43
